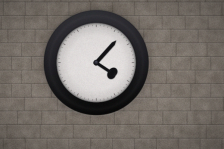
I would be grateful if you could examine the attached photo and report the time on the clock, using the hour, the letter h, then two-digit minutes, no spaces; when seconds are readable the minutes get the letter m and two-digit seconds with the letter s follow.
4h07
